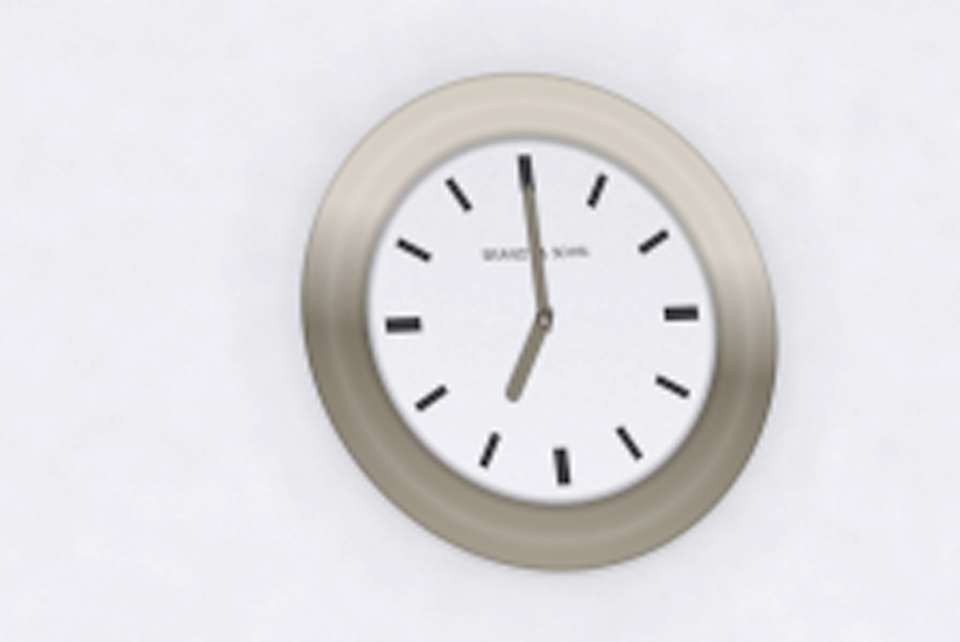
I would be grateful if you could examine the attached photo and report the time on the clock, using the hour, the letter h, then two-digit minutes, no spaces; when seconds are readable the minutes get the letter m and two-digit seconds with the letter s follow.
7h00
